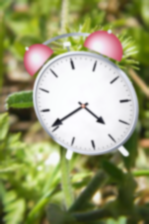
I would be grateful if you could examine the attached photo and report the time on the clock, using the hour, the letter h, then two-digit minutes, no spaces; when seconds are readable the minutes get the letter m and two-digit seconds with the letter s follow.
4h41
